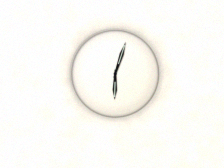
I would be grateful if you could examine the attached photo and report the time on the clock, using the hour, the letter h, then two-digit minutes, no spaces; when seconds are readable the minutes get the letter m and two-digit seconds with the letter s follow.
6h03
